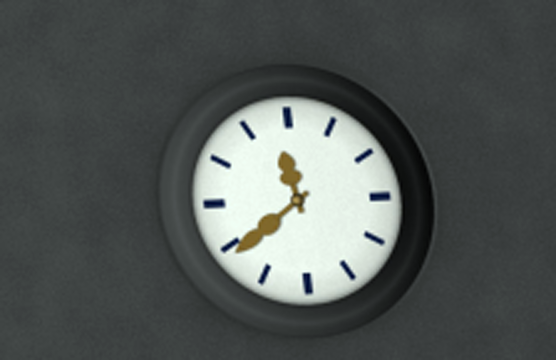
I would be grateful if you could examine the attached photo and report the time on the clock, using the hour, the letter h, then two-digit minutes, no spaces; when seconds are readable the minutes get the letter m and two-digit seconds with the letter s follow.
11h39
